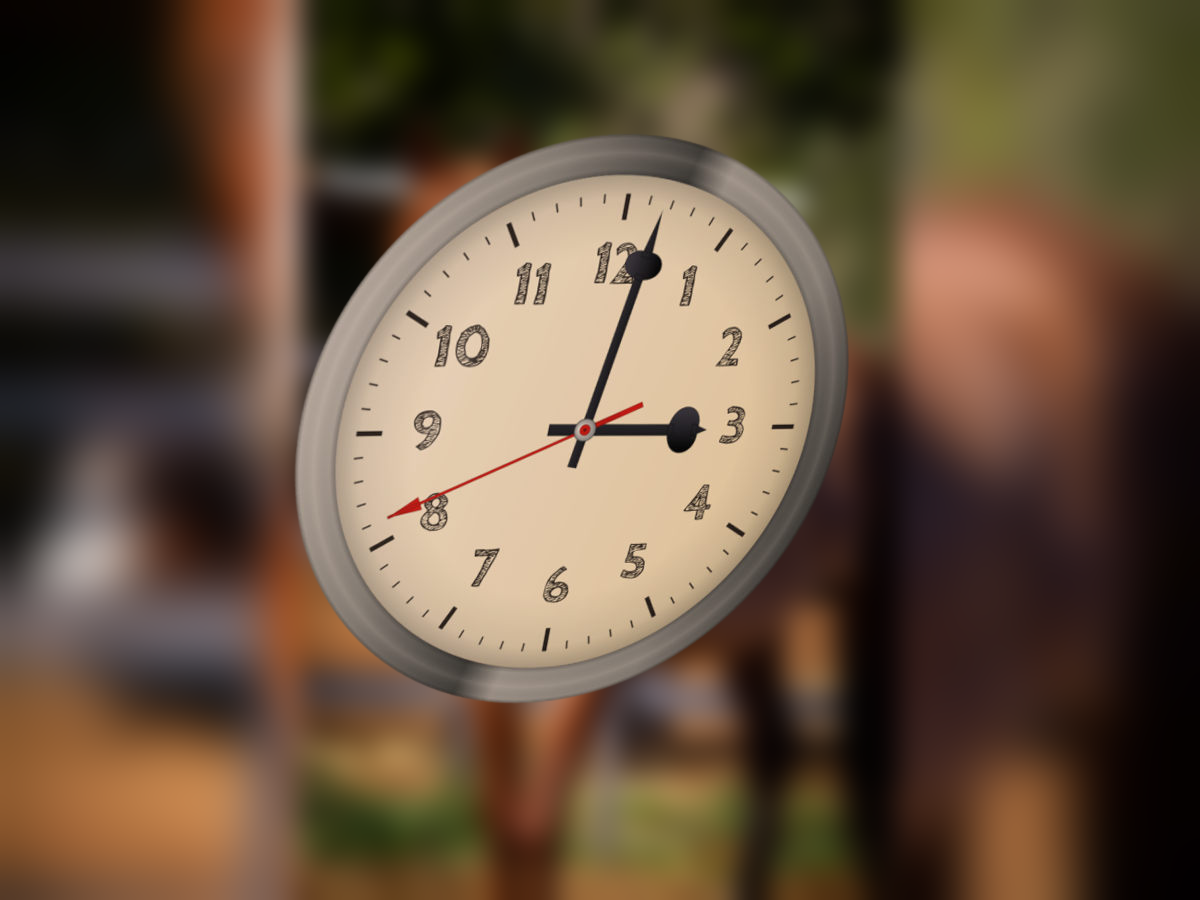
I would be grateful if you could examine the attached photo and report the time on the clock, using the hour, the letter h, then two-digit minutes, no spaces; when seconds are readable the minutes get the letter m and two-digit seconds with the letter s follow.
3h01m41s
